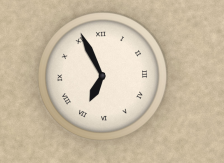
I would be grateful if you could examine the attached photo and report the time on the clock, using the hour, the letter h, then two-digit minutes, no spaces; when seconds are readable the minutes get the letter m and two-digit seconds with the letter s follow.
6h56
